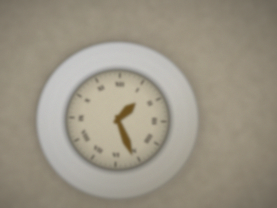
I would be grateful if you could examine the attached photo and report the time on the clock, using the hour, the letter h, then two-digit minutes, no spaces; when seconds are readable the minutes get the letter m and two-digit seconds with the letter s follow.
1h26
